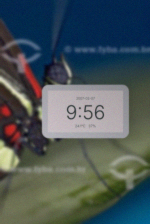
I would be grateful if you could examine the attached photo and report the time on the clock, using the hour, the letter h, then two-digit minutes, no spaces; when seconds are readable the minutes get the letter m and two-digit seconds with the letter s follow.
9h56
